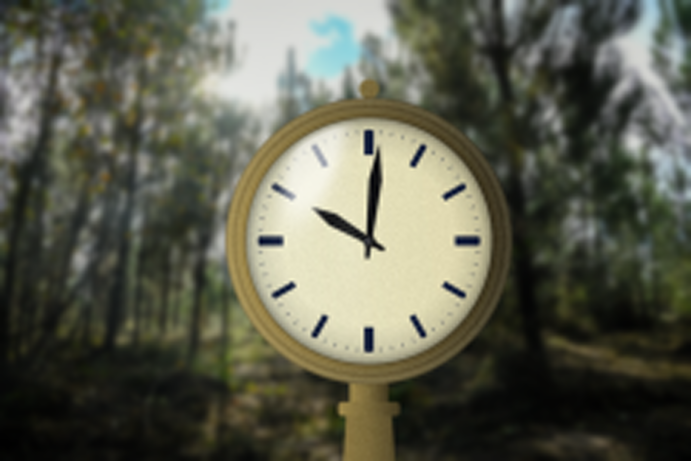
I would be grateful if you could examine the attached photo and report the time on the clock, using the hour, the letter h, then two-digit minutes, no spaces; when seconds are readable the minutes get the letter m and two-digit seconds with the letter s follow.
10h01
